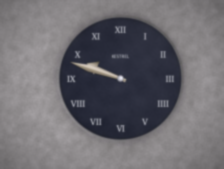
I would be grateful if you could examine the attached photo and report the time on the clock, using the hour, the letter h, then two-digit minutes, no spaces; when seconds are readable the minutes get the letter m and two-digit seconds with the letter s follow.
9h48
